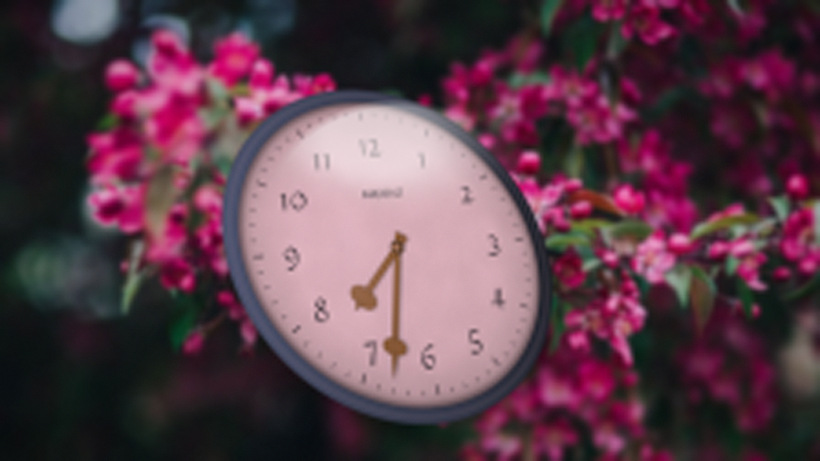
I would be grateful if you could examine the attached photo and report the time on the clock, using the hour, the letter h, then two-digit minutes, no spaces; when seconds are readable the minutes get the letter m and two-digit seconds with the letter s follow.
7h33
